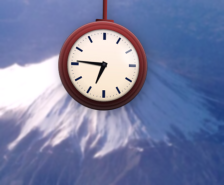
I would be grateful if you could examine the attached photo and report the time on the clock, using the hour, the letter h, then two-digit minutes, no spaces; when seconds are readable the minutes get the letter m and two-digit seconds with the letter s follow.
6h46
